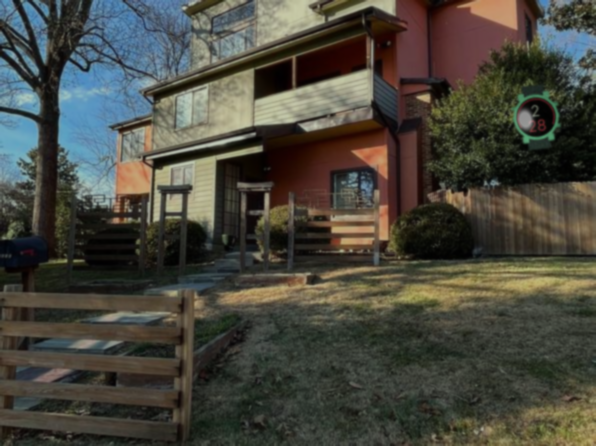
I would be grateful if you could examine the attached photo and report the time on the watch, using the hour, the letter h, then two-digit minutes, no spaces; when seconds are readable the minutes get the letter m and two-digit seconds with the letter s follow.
2h28
